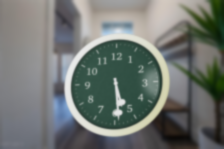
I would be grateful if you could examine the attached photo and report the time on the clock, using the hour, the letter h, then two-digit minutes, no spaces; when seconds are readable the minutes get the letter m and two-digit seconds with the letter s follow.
5h29
